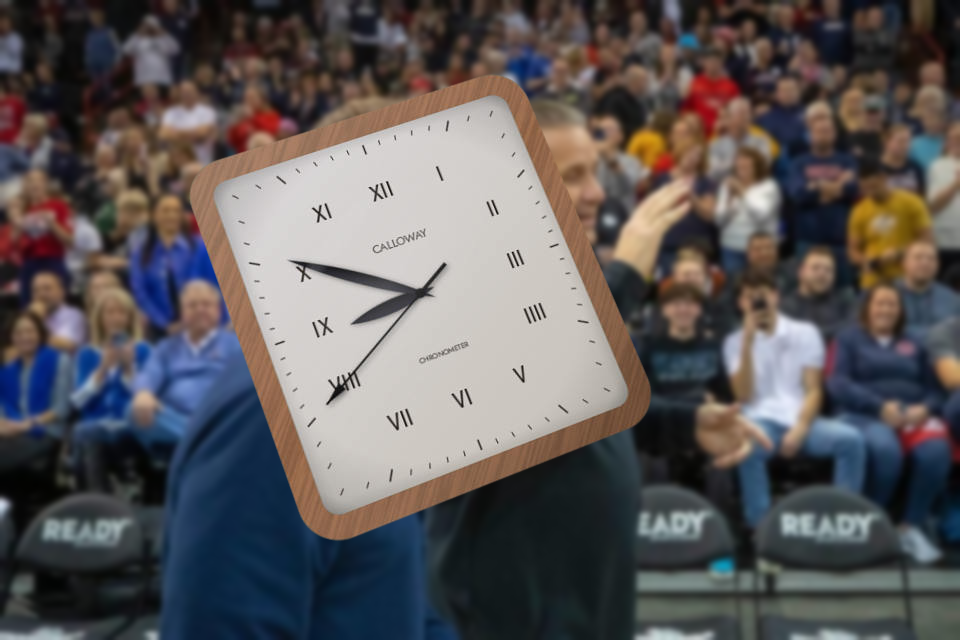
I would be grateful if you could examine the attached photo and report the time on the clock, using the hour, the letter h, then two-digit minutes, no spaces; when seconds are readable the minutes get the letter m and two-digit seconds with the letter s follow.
8h50m40s
